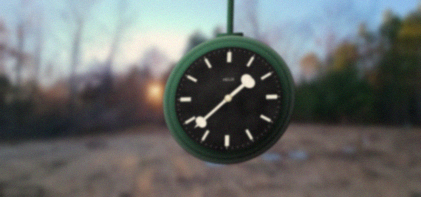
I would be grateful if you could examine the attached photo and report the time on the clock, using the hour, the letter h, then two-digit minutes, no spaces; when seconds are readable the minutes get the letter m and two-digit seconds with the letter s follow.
1h38
